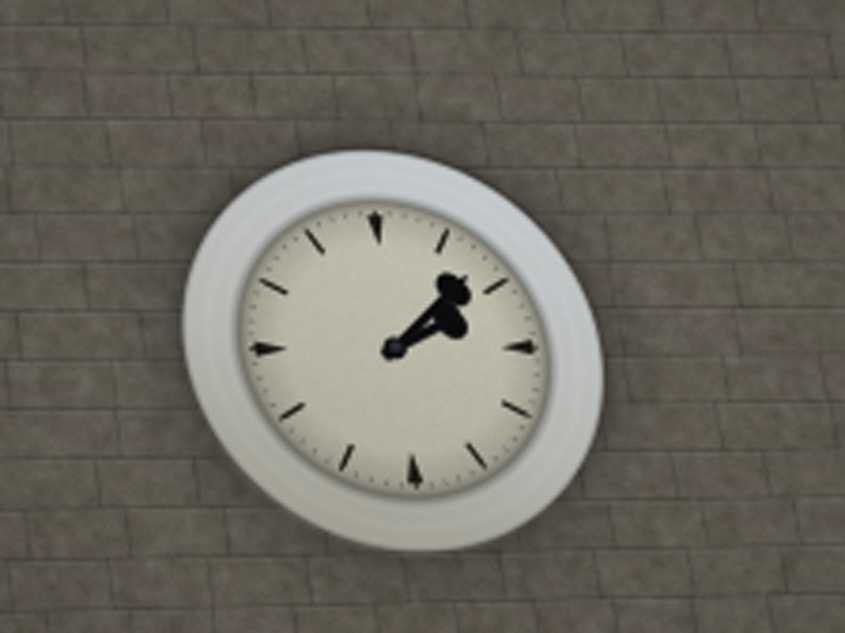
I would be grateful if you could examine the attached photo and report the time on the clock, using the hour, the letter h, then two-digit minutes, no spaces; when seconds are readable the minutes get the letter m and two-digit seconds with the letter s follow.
2h08
